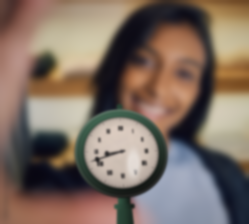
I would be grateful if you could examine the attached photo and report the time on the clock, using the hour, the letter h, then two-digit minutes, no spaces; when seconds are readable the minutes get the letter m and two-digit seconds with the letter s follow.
8h42
